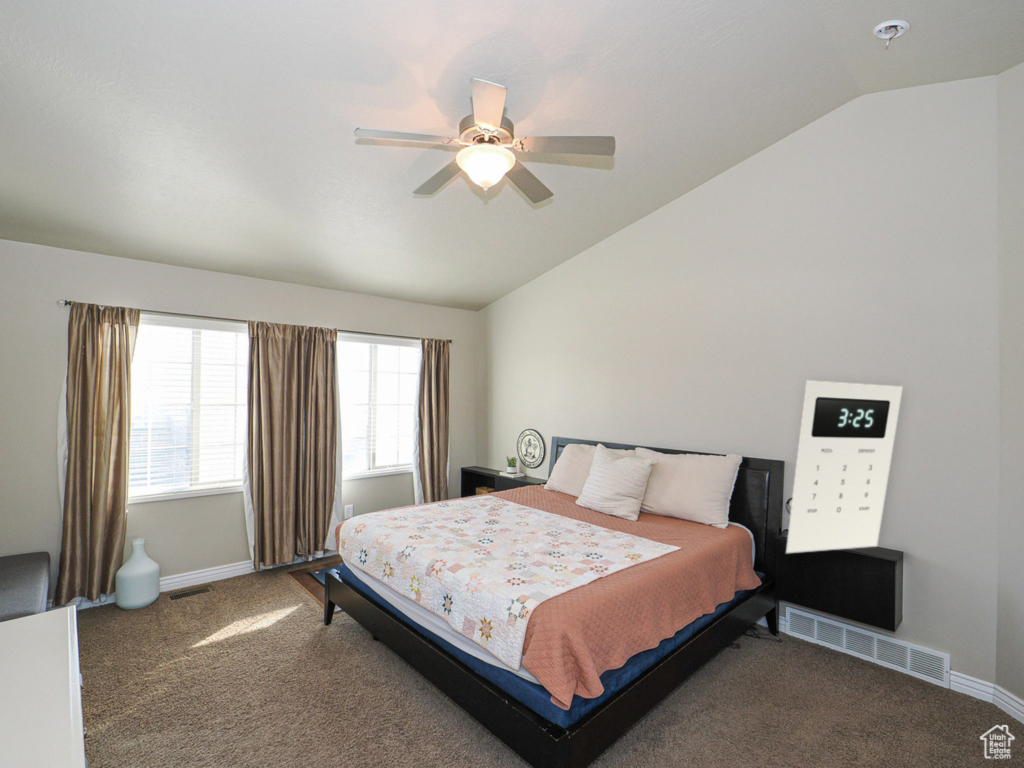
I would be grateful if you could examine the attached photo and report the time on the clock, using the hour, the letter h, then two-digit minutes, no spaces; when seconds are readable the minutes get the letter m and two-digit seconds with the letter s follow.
3h25
